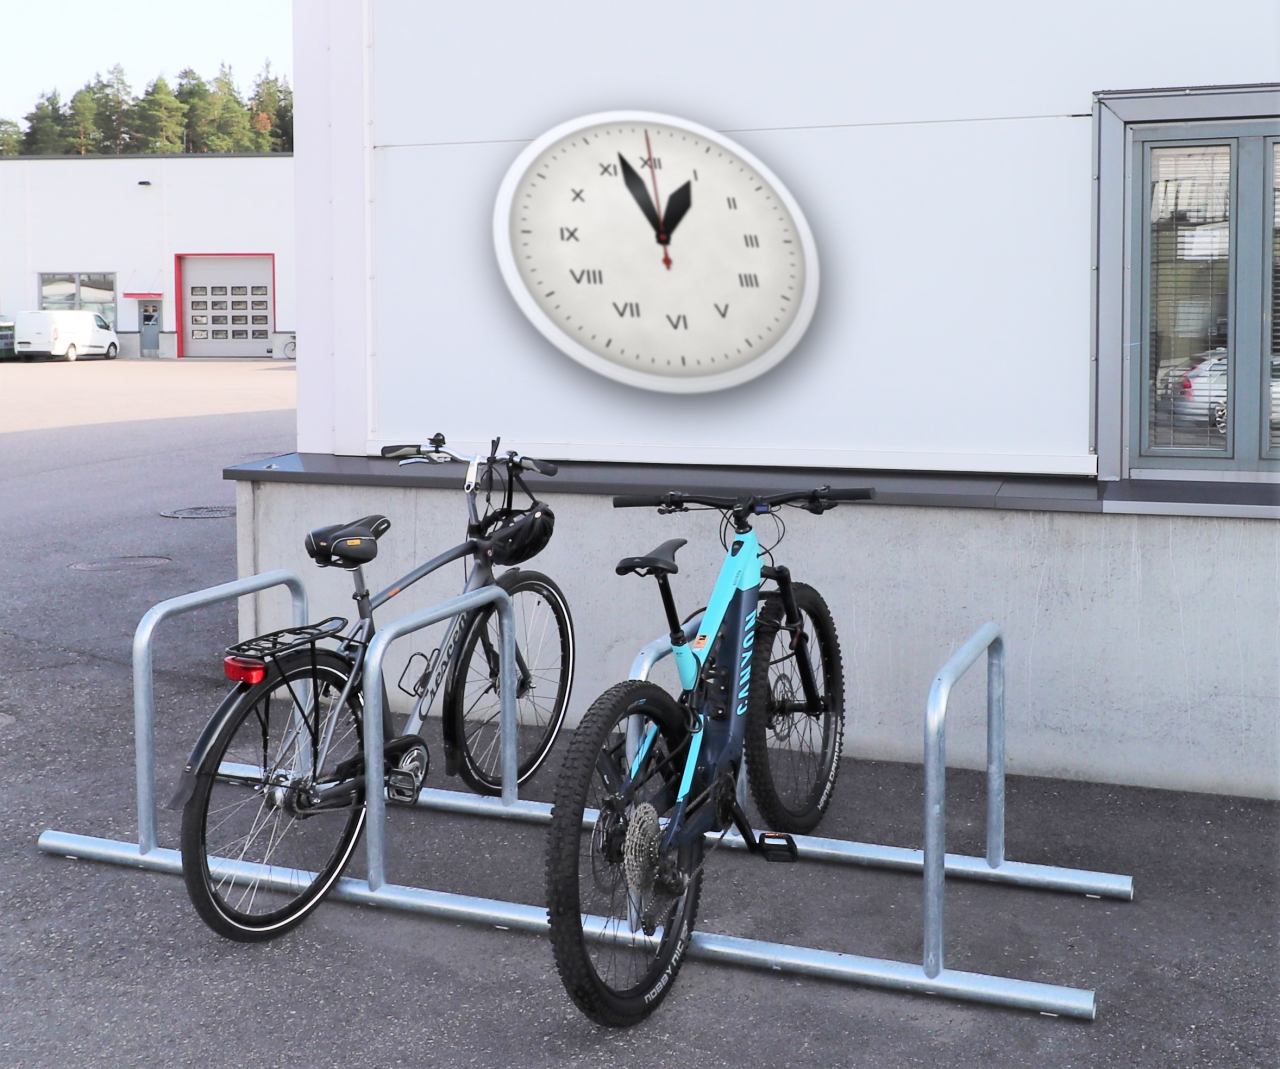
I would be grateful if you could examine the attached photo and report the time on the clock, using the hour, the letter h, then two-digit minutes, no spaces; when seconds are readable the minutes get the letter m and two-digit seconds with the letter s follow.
12h57m00s
